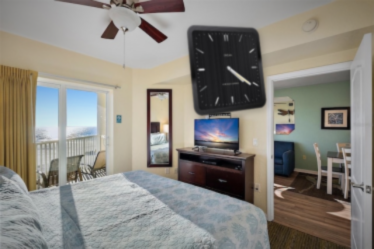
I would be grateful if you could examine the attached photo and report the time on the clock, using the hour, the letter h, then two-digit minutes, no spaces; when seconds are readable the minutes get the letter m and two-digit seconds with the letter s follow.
4h21
